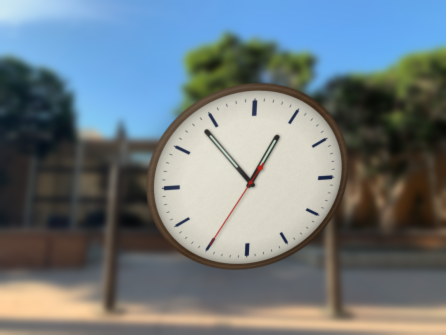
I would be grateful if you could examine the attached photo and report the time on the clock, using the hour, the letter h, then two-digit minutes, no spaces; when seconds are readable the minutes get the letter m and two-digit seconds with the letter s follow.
12h53m35s
